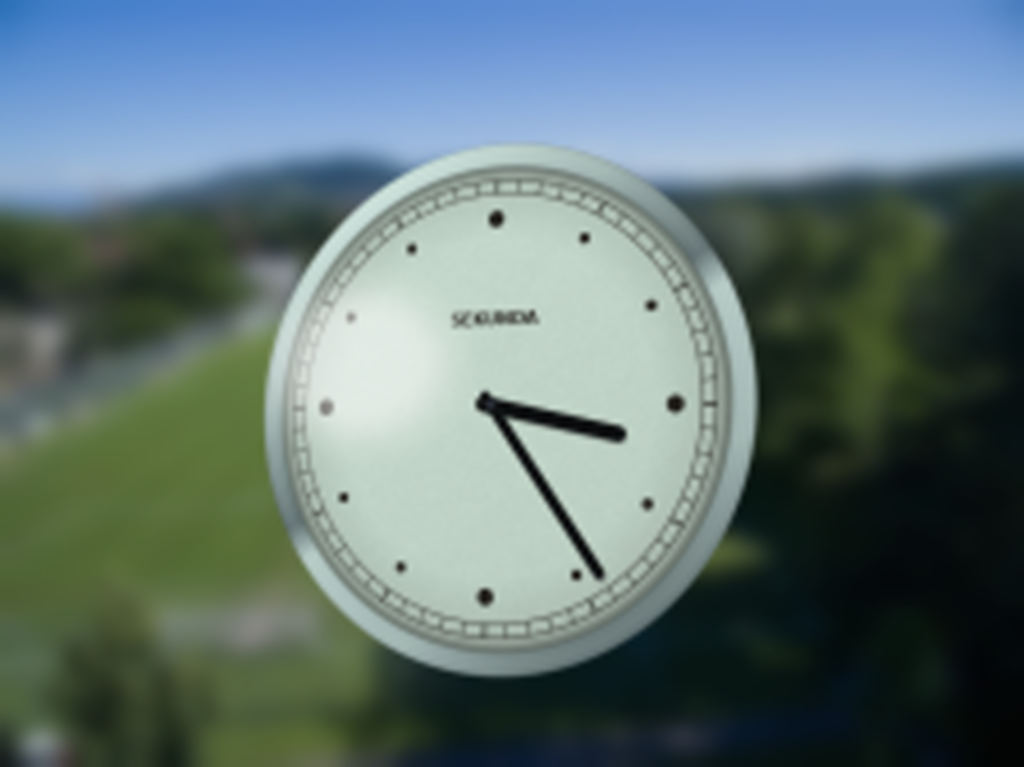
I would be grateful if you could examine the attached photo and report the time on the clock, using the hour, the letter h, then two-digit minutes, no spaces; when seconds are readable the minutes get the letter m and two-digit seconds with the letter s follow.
3h24
